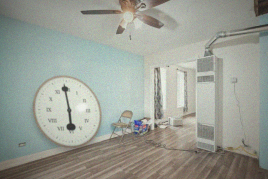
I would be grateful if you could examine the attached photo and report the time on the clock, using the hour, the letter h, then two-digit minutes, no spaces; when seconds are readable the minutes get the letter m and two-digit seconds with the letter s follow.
5h59
